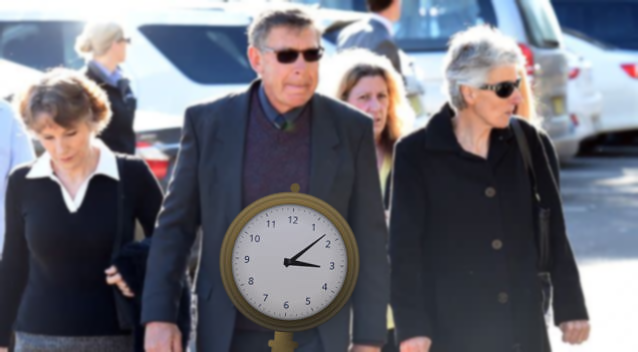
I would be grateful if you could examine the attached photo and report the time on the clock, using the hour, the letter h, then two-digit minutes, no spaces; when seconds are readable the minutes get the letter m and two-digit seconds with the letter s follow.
3h08
